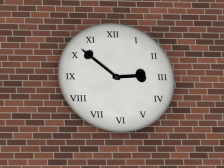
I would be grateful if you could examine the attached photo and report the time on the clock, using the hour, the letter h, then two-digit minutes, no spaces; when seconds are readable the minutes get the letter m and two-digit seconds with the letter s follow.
2h52
